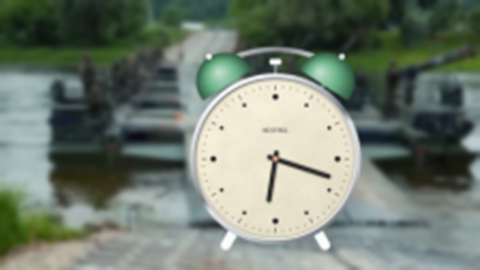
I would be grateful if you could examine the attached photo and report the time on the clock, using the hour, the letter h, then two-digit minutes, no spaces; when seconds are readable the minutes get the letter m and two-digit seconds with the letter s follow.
6h18
